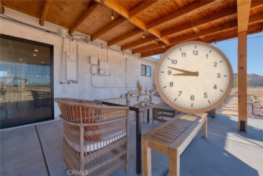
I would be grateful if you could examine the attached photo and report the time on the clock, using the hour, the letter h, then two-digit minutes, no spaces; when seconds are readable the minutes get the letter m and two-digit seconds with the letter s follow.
8h47
